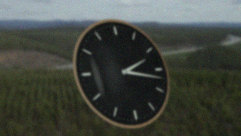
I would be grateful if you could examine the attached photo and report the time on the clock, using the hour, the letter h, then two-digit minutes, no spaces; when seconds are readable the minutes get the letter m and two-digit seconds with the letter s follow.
2h17
